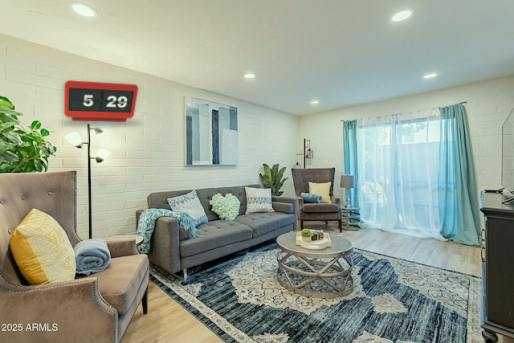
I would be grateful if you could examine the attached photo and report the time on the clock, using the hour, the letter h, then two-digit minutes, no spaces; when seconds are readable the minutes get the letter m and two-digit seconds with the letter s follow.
5h29
